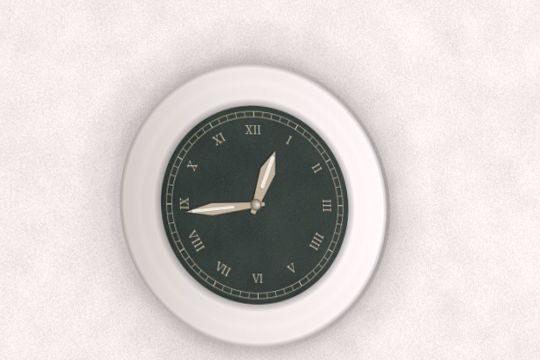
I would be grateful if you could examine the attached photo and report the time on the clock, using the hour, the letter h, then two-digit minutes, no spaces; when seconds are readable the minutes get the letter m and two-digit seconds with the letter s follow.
12h44
